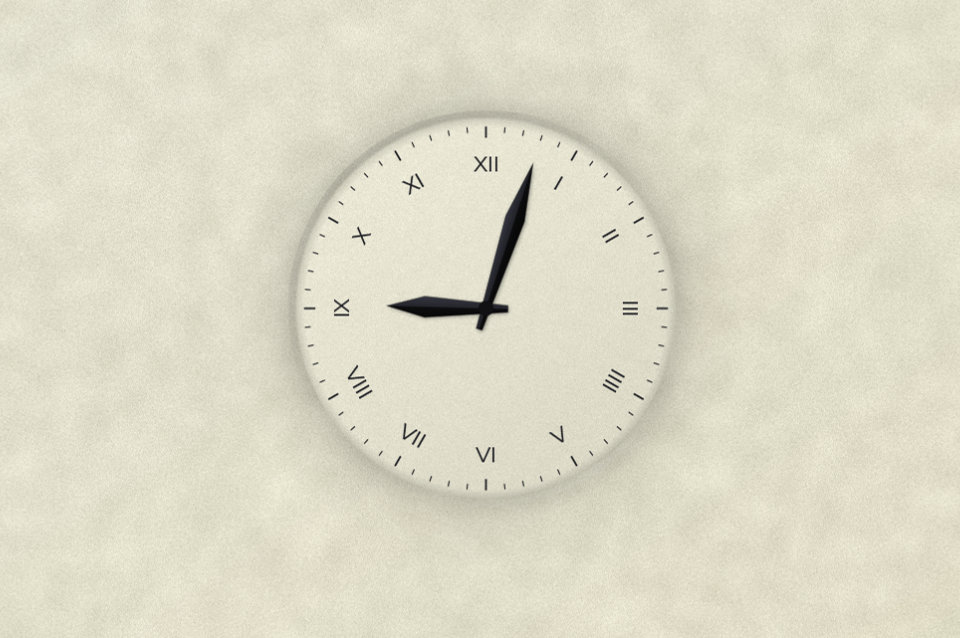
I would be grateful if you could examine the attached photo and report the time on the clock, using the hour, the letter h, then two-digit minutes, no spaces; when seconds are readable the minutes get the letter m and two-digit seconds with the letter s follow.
9h03
